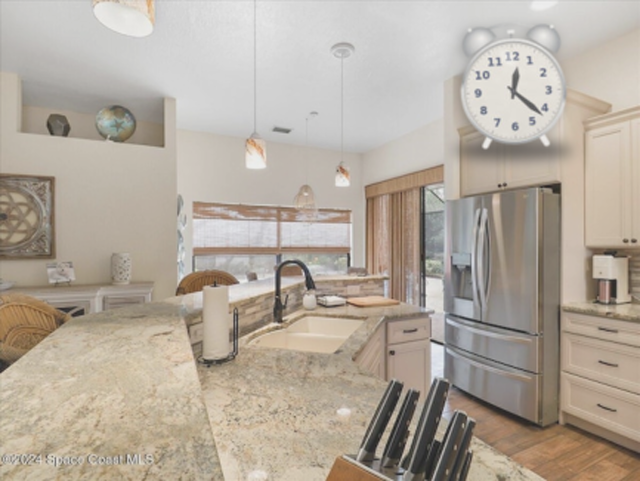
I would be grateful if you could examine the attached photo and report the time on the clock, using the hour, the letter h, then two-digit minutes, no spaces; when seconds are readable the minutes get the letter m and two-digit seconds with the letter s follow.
12h22
